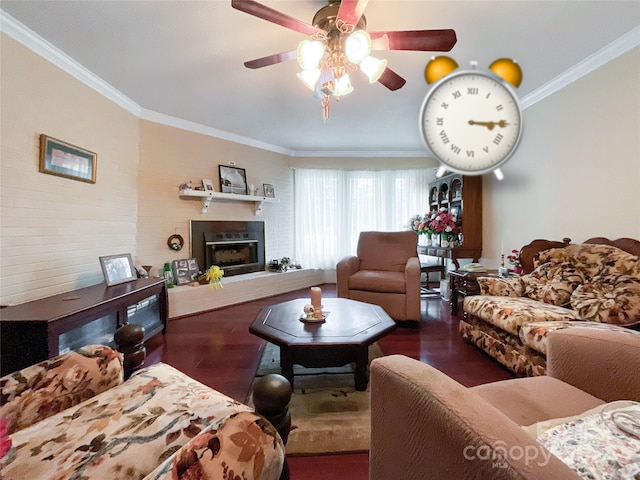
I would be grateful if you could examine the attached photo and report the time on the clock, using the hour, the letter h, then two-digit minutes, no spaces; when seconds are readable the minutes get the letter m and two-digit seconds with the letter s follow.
3h15
